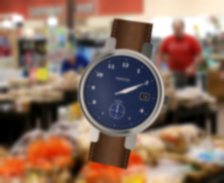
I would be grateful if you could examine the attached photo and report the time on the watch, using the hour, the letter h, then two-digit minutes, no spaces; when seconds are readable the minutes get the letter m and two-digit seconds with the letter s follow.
2h10
